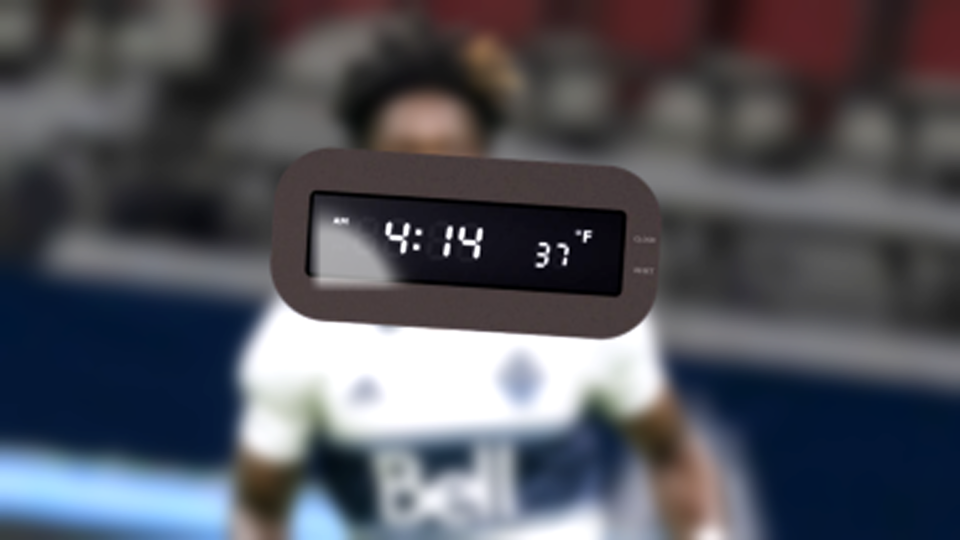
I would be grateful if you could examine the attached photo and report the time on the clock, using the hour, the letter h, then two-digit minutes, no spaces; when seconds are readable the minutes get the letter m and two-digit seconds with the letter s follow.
4h14
